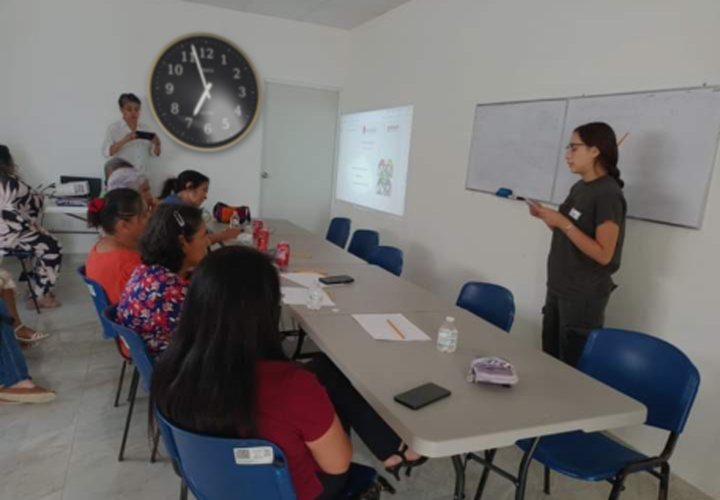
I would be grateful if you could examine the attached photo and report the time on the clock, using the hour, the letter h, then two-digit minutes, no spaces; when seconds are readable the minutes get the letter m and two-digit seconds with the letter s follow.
6h57
